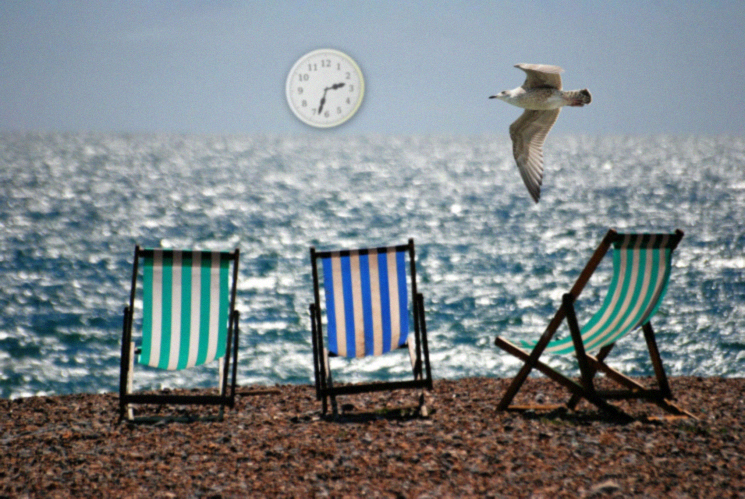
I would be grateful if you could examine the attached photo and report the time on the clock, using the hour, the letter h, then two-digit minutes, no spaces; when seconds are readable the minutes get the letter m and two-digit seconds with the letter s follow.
2h33
